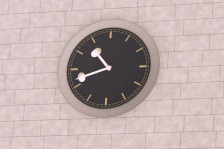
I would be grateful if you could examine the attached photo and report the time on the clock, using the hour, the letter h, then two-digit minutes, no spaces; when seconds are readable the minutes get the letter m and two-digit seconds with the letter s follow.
10h42
